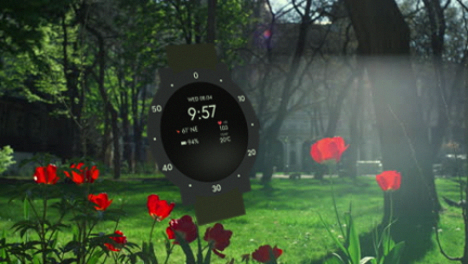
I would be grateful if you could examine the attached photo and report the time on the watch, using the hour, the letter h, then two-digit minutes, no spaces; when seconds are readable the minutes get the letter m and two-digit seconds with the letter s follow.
9h57
